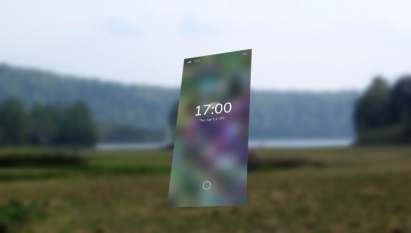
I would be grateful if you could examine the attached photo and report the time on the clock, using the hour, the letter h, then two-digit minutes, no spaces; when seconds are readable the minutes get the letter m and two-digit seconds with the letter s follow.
17h00
